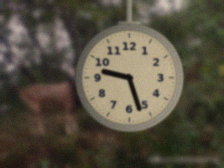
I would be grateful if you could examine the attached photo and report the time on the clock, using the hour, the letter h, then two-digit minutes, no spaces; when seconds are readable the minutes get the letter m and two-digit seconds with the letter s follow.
9h27
